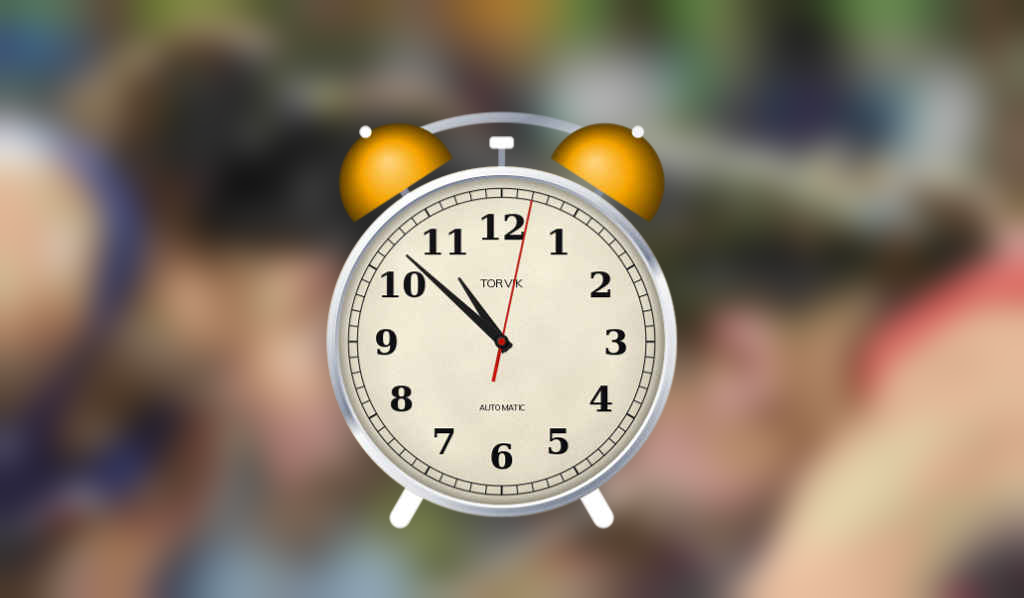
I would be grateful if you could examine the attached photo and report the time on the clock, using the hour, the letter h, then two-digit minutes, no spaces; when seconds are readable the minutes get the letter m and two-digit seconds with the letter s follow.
10h52m02s
